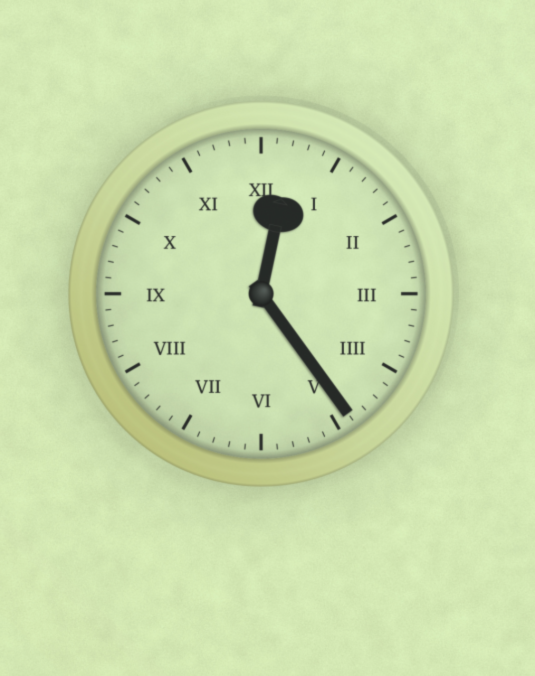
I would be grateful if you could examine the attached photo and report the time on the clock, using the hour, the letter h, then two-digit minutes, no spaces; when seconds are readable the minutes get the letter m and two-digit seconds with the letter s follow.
12h24
